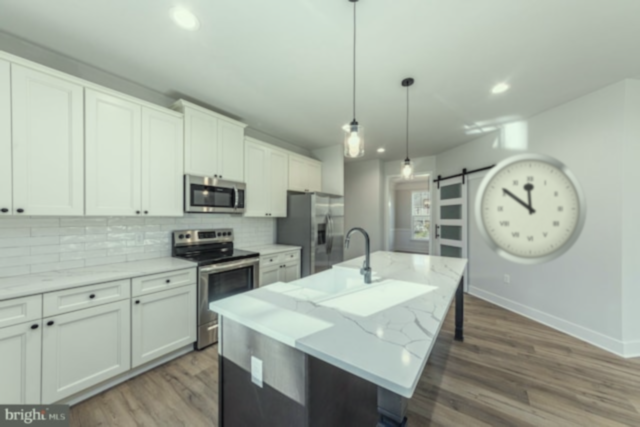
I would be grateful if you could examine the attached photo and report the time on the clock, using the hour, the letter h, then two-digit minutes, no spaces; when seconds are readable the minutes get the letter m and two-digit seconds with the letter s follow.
11h51
